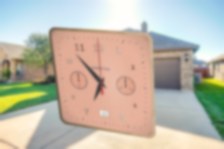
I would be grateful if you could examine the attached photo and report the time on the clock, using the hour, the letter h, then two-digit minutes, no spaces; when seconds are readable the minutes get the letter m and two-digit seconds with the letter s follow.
6h53
